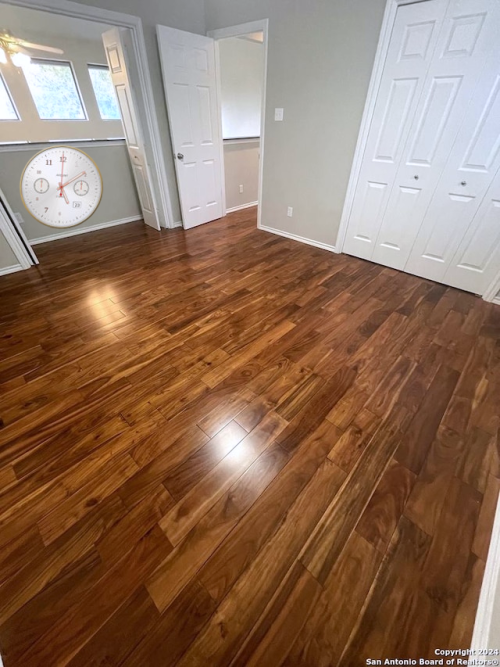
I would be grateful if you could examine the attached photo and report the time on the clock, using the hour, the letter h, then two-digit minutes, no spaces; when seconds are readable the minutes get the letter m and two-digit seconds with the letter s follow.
5h09
